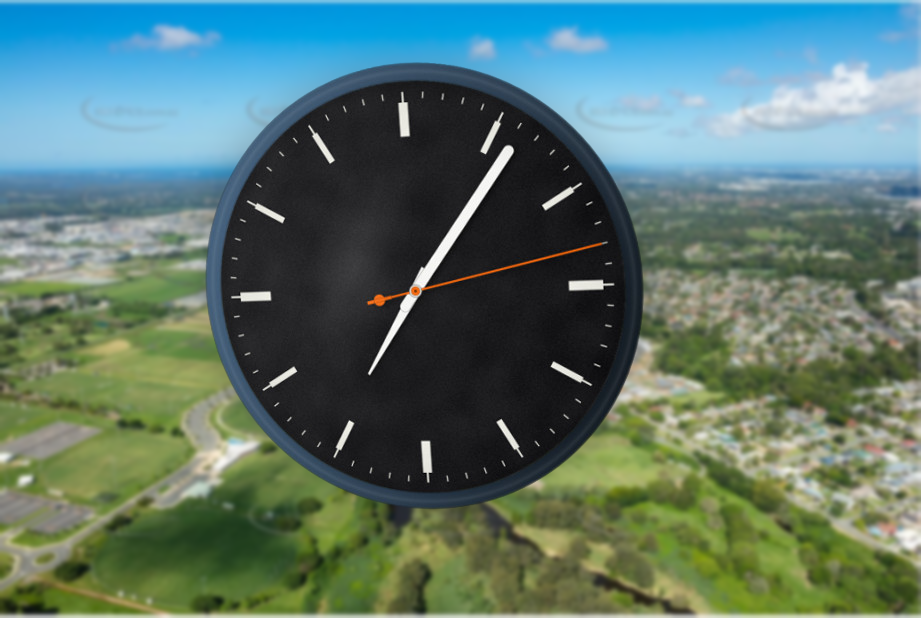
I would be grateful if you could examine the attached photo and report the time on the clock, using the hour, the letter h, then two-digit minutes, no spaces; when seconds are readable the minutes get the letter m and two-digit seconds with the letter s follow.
7h06m13s
